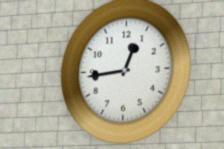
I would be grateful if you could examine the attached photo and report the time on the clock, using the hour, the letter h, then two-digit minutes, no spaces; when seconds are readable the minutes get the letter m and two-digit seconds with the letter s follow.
12h44
